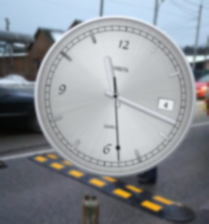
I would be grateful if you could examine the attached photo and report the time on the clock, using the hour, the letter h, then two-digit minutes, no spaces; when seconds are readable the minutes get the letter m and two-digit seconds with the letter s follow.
11h17m28s
